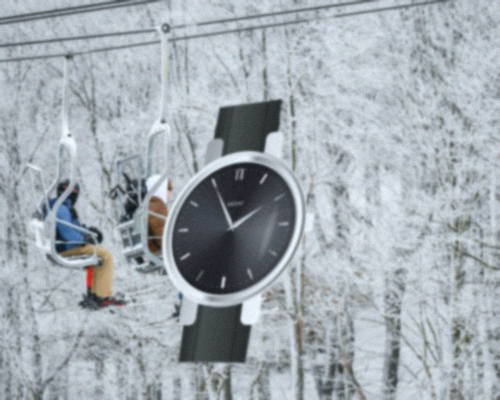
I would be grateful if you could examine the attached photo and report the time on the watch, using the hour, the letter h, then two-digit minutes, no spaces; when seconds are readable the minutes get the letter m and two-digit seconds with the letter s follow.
1h55
